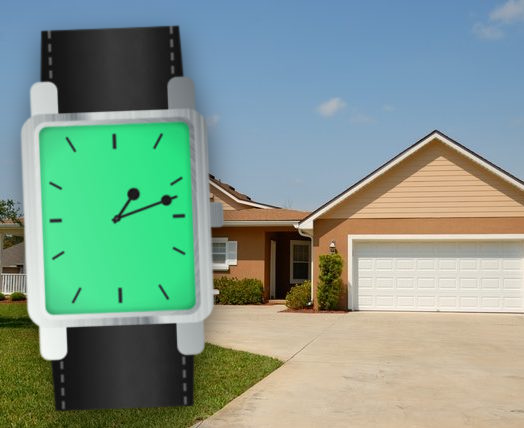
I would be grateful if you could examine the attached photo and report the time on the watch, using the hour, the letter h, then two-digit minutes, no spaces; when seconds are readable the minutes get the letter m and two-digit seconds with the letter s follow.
1h12
